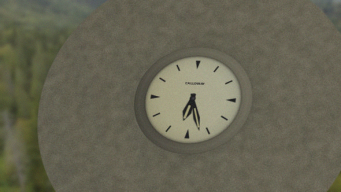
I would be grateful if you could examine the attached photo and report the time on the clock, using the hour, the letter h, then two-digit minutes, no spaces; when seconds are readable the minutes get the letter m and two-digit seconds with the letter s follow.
6h27
